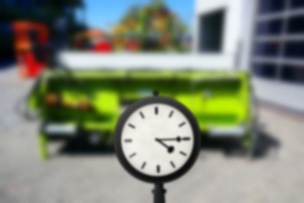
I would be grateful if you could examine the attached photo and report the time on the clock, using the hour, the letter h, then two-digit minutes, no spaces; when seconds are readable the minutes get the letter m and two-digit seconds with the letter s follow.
4h15
